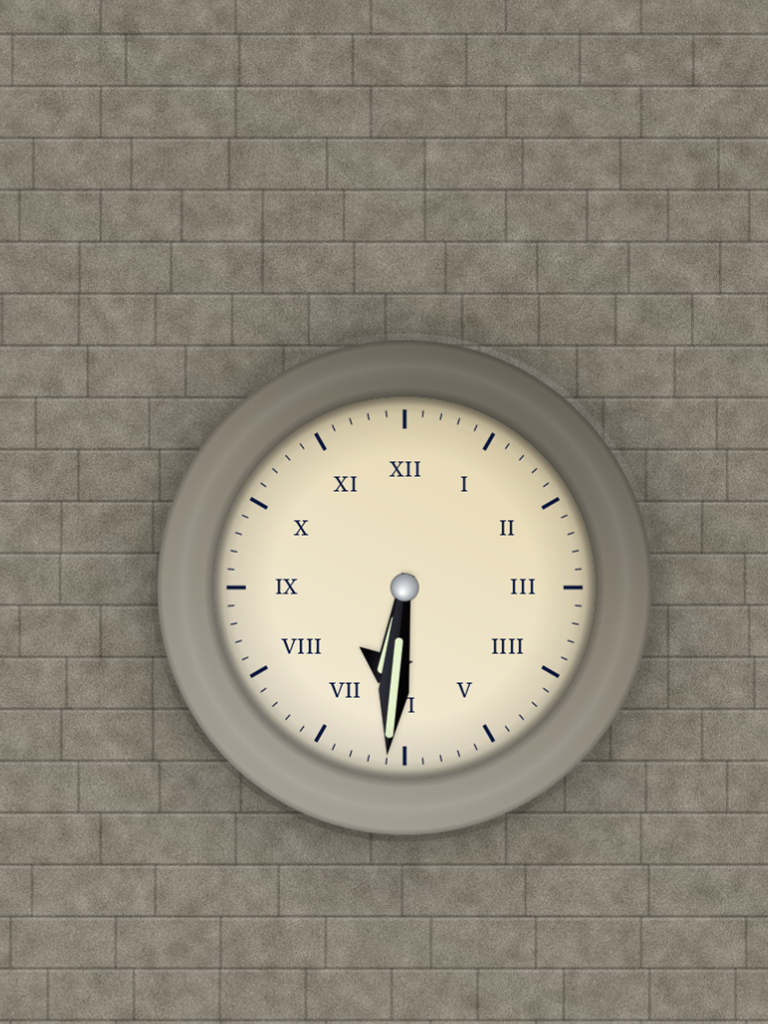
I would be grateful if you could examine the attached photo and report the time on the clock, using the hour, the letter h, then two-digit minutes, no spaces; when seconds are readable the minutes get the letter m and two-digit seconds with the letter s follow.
6h31
